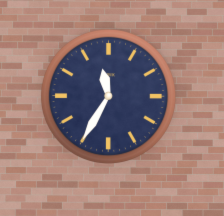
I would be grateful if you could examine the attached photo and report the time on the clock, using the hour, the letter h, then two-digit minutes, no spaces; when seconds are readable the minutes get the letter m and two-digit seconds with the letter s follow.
11h35
